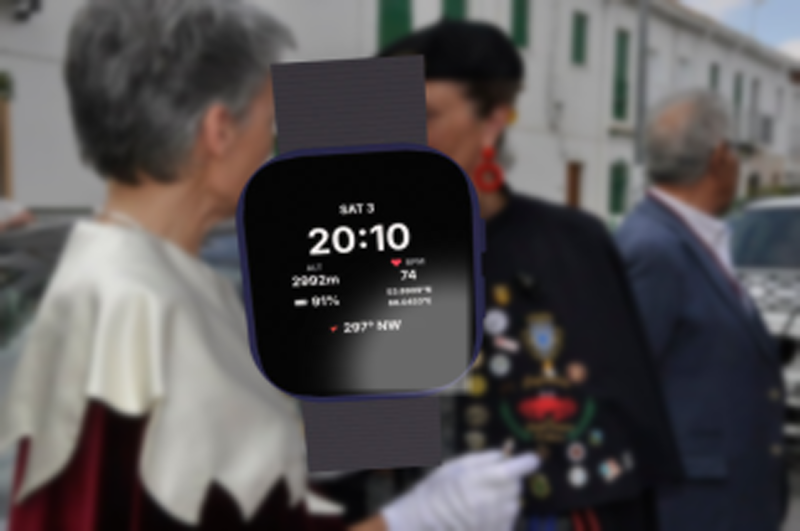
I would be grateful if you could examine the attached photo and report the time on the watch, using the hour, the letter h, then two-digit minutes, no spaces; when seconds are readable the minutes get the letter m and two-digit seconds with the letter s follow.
20h10
